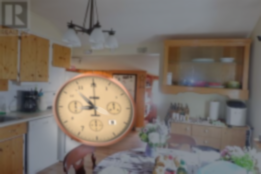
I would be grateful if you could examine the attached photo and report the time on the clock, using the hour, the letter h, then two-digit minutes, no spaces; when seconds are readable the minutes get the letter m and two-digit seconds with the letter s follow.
8h53
